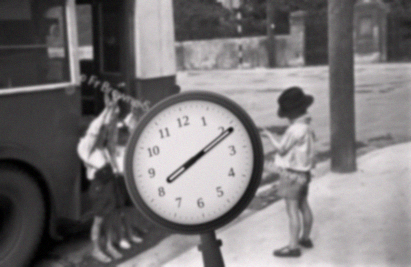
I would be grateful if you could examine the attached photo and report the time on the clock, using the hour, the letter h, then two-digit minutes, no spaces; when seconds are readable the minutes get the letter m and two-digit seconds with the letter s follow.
8h11
